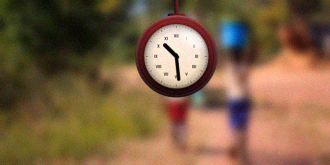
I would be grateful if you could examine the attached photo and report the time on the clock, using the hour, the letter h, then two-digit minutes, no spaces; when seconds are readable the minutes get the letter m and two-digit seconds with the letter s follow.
10h29
